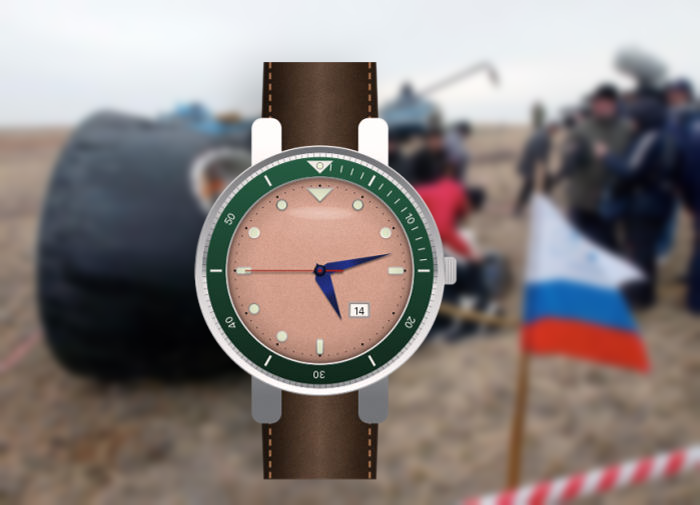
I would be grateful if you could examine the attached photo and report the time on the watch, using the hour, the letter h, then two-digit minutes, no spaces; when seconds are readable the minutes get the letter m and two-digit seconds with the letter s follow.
5h12m45s
